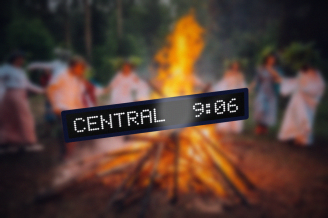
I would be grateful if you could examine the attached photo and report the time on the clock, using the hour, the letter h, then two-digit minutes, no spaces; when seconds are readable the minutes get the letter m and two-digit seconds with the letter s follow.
9h06
